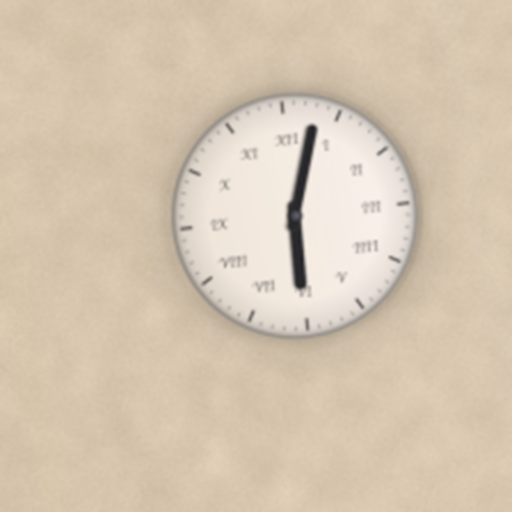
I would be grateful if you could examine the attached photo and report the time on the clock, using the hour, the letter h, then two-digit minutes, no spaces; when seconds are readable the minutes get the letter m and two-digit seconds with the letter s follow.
6h03
